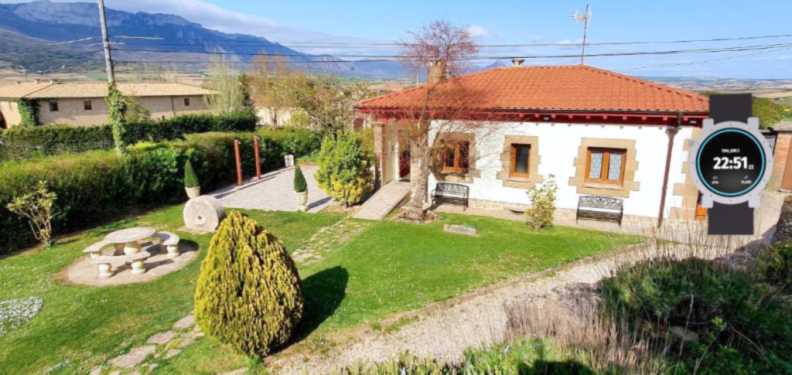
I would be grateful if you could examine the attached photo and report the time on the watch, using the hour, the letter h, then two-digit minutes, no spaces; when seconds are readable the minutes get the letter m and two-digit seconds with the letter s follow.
22h51
